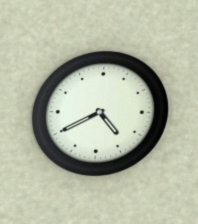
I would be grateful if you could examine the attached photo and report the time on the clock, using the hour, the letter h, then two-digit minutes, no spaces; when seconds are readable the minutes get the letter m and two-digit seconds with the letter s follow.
4h40
